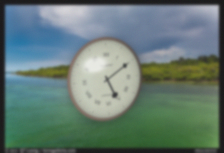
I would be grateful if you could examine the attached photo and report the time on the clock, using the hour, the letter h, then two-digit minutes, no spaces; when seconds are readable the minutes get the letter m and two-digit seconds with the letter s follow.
5h10
